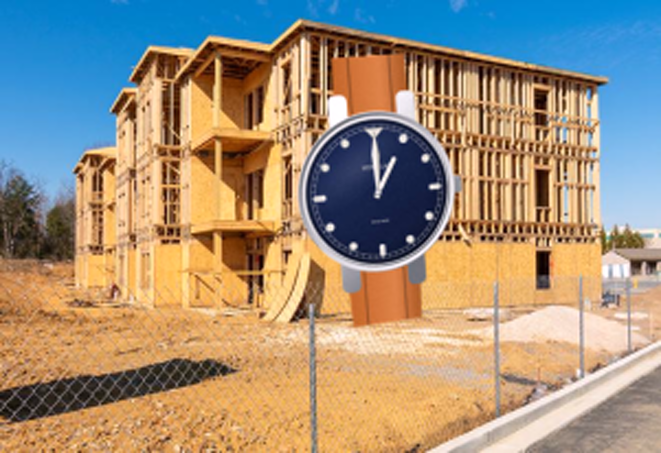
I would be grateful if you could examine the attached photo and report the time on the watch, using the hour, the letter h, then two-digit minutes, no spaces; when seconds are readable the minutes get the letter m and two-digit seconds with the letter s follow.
1h00
